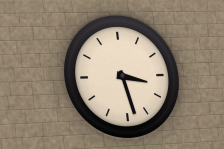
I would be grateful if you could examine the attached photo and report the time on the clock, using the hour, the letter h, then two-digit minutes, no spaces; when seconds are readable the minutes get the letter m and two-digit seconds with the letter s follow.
3h28
